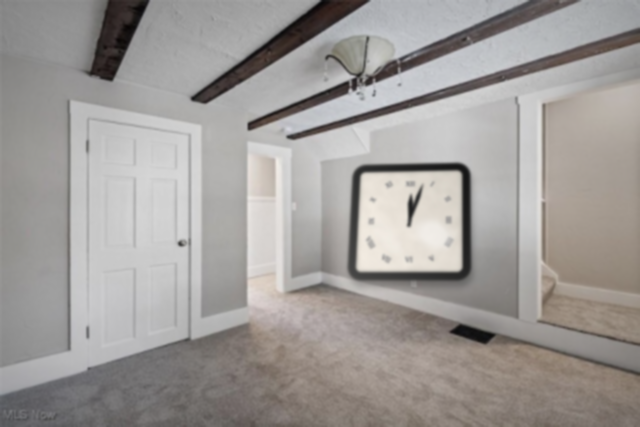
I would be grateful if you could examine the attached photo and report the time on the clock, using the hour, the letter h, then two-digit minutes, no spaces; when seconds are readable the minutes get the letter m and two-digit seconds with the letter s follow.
12h03
